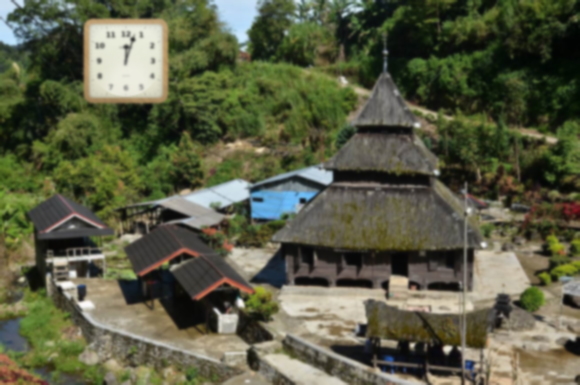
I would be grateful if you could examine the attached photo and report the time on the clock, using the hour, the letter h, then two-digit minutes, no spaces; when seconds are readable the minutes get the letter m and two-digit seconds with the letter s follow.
12h03
